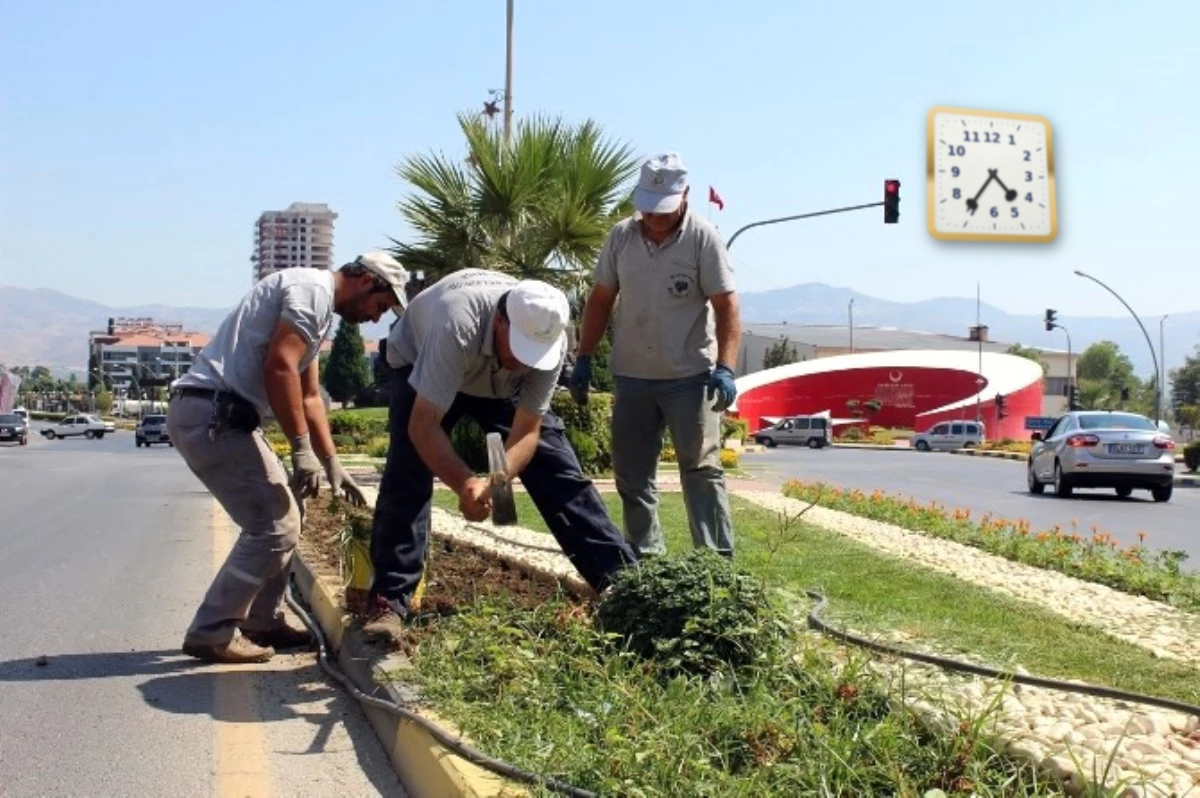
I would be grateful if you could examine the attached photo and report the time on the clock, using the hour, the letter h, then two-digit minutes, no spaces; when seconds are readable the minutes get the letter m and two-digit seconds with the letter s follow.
4h36
